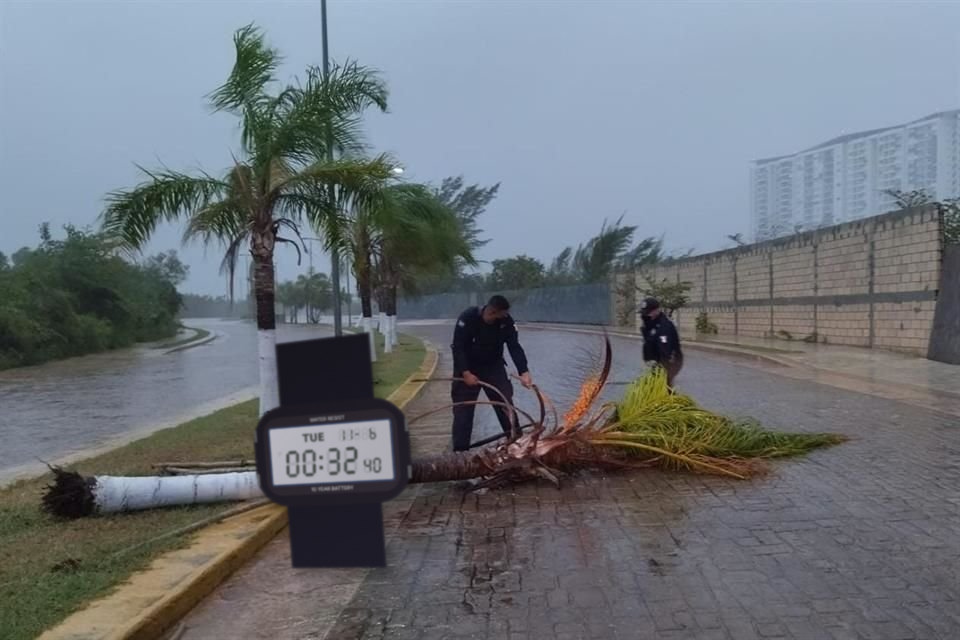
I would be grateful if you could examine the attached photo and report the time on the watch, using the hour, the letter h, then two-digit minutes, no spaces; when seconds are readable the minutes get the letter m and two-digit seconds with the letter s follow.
0h32m40s
